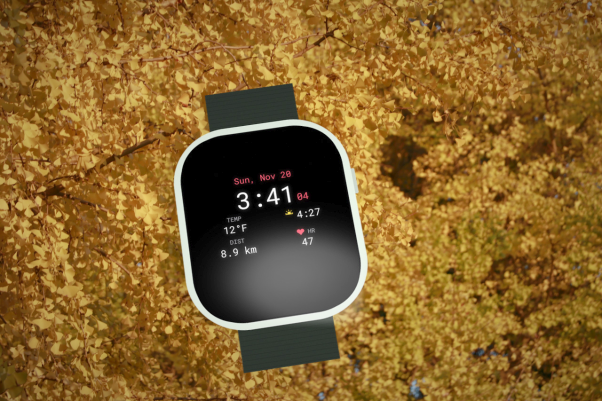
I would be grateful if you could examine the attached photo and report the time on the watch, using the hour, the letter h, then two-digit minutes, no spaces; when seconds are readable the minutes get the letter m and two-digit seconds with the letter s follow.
3h41m04s
